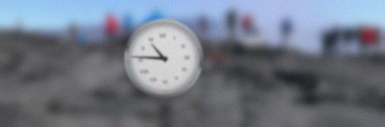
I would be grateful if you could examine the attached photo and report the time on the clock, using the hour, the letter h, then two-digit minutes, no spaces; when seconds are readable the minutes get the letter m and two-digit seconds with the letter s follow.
10h46
